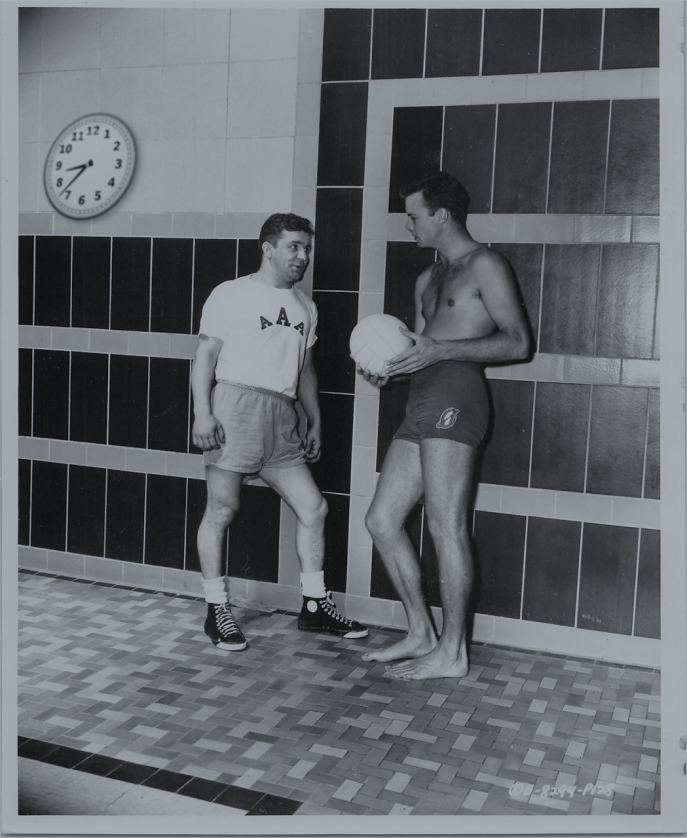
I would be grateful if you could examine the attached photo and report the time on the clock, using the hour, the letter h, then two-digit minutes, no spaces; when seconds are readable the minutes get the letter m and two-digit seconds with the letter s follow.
8h37
